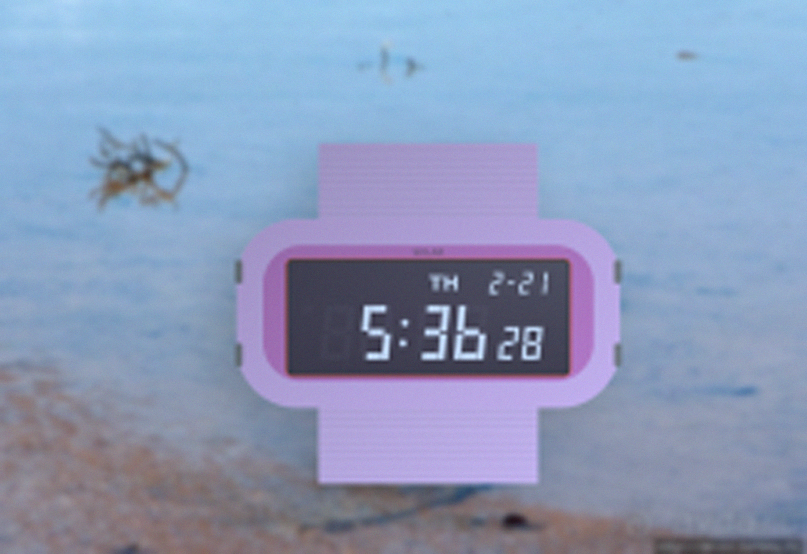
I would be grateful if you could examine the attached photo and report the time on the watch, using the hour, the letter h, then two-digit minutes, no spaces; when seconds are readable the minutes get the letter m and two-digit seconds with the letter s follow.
5h36m28s
